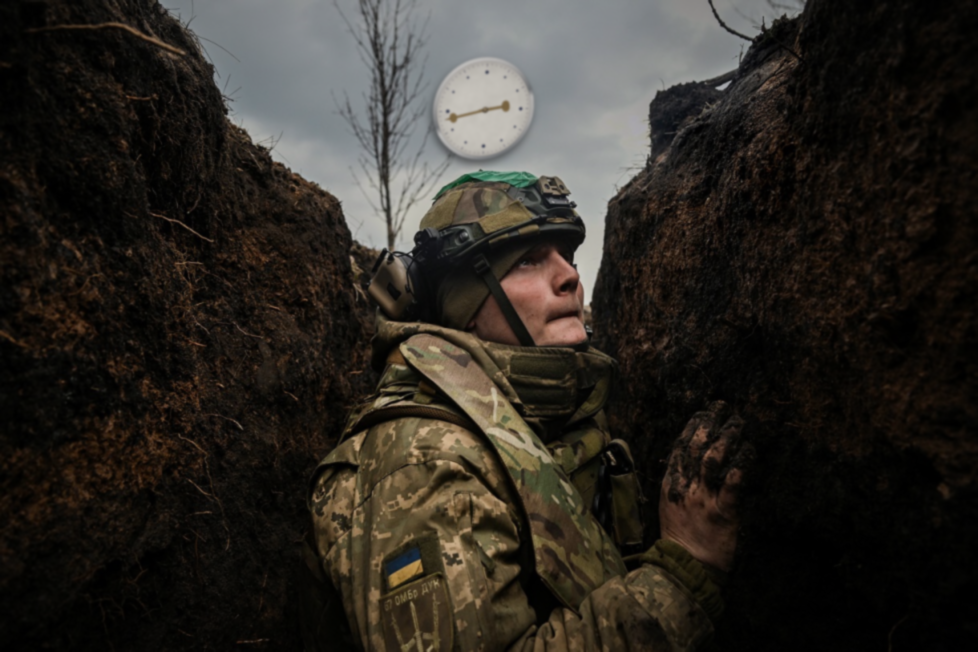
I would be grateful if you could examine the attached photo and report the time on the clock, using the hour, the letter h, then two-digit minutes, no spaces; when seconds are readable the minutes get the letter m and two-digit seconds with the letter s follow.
2h43
